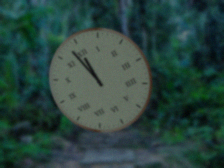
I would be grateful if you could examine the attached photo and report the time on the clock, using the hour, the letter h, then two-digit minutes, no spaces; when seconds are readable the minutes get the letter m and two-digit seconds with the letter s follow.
11h58
